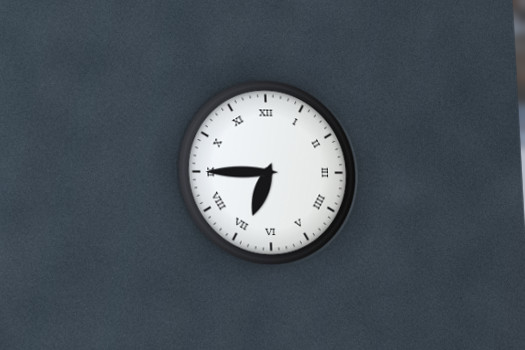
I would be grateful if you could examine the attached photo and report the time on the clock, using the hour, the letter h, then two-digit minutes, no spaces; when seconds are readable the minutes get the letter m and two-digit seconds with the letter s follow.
6h45
